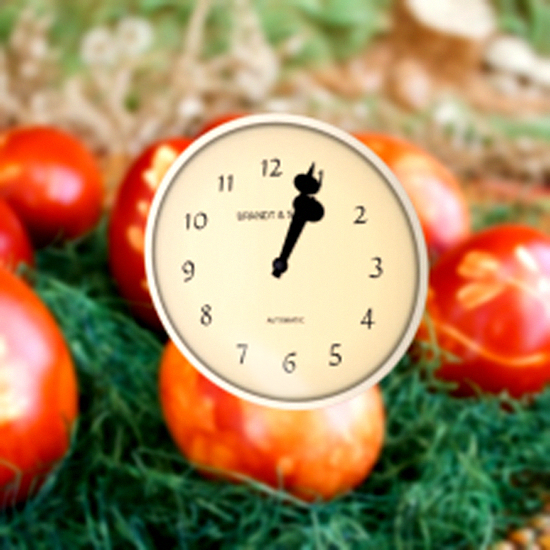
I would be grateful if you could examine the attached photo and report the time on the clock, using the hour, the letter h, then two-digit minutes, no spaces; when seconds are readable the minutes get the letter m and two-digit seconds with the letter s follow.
1h04
